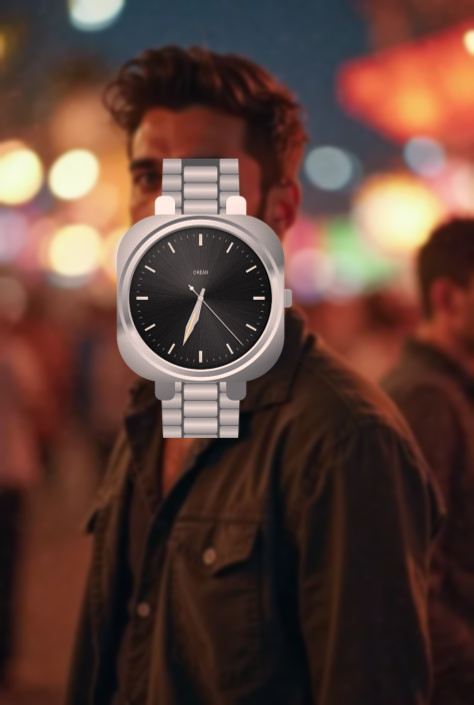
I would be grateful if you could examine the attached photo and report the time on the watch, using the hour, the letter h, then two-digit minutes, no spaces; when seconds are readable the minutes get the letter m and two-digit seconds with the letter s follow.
6h33m23s
